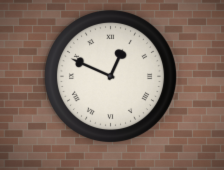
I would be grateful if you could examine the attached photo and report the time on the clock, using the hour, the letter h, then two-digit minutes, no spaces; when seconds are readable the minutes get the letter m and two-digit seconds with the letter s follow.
12h49
